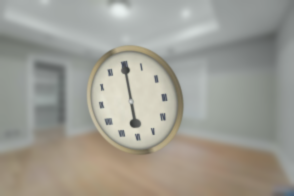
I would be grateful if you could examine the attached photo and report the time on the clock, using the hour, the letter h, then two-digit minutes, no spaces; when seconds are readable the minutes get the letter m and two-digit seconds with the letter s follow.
6h00
